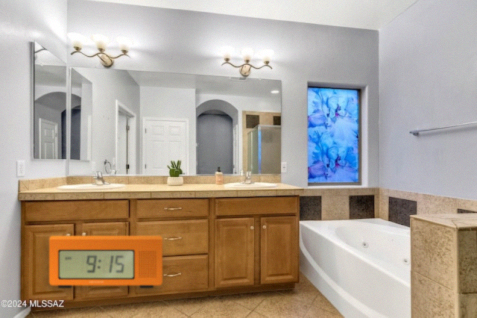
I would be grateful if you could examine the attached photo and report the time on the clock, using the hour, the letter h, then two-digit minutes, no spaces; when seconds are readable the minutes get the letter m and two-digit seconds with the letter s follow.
9h15
